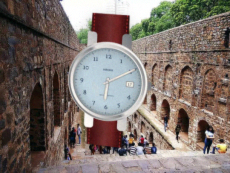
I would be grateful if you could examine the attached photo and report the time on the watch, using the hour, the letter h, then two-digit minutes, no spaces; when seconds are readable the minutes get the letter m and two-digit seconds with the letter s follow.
6h10
